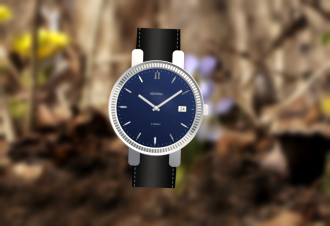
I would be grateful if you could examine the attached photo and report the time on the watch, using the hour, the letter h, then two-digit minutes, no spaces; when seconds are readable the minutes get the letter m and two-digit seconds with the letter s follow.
10h09
